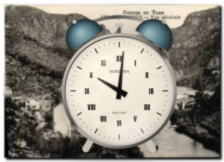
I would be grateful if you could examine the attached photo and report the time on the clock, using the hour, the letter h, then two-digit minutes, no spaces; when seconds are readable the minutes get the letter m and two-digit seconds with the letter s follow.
10h01
